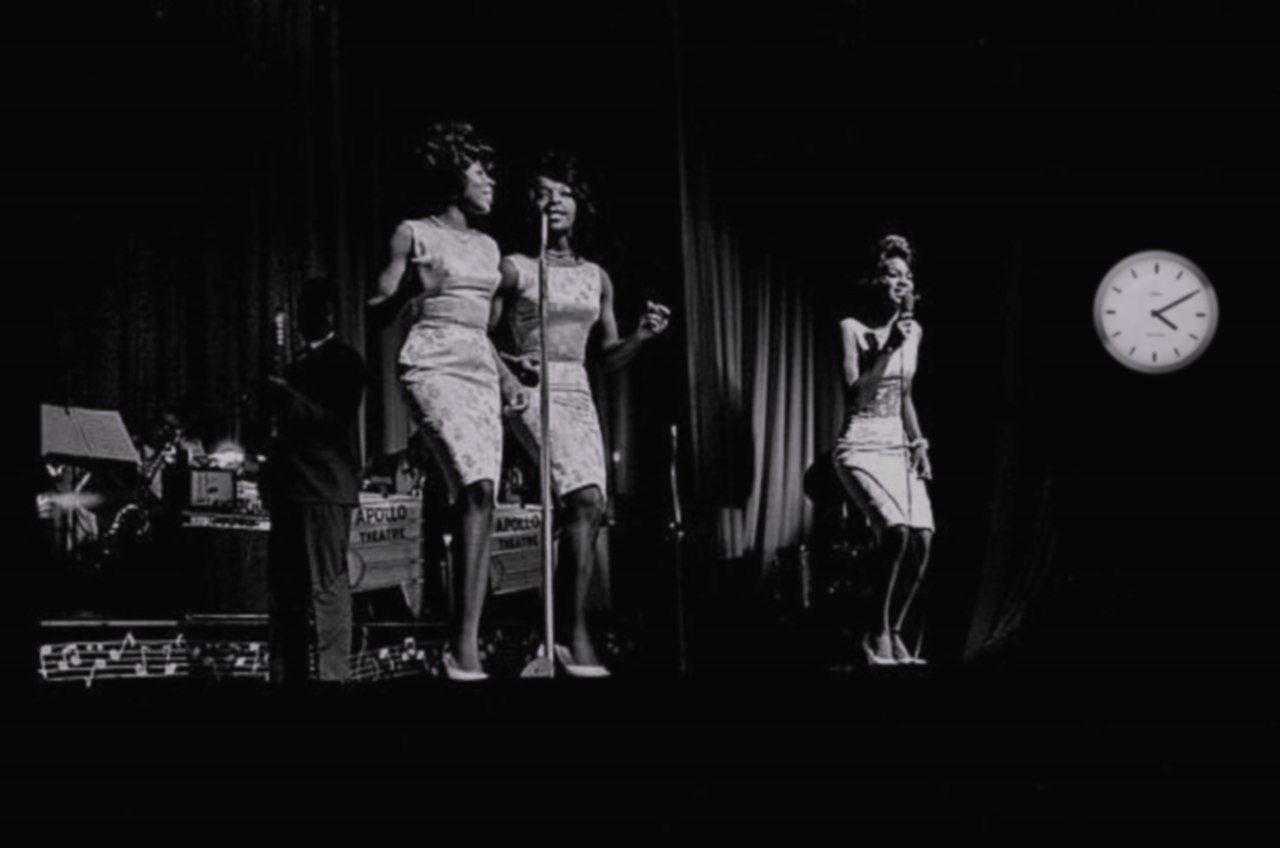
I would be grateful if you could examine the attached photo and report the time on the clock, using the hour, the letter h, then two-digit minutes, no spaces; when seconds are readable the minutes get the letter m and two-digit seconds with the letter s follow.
4h10
